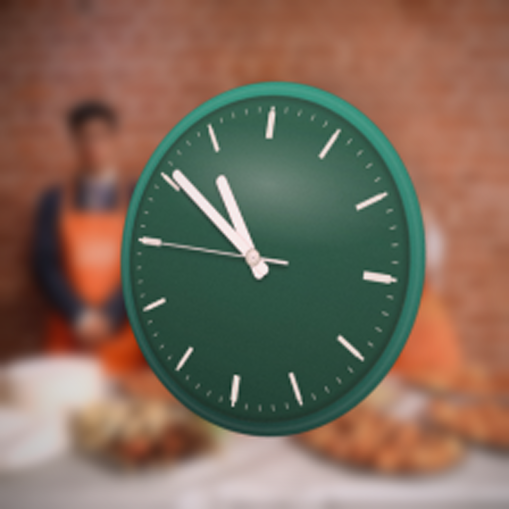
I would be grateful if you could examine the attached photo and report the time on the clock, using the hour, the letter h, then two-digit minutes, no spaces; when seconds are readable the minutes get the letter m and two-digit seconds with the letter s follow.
10h50m45s
